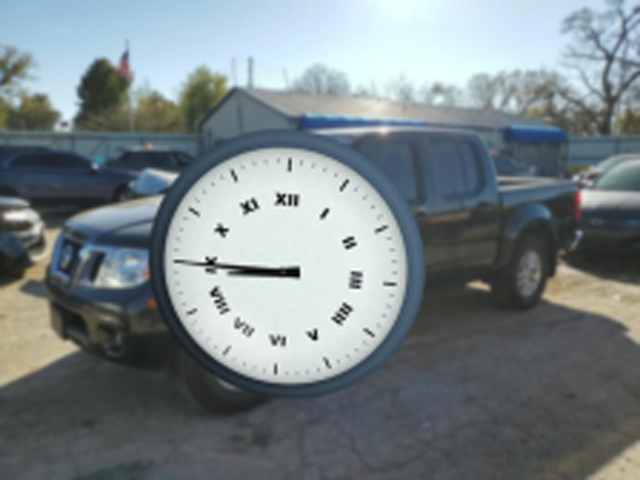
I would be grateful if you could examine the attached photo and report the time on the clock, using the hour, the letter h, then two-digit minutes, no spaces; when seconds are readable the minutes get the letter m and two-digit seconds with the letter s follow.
8h45
